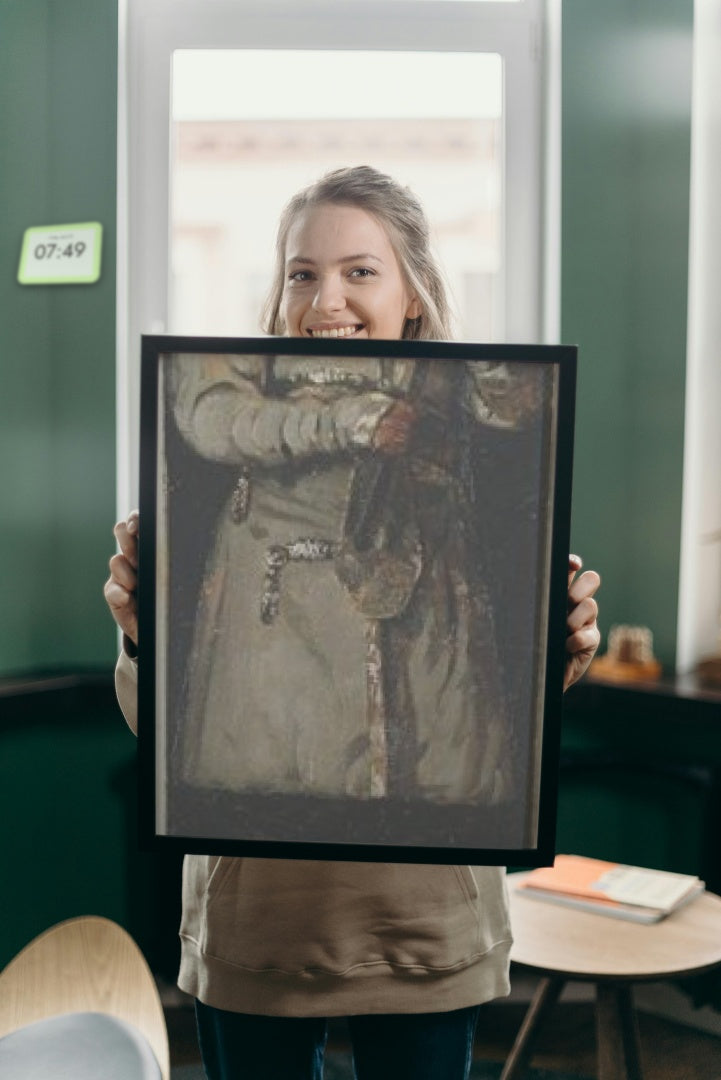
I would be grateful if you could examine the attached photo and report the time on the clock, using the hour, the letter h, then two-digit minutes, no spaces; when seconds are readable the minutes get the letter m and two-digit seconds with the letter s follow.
7h49
